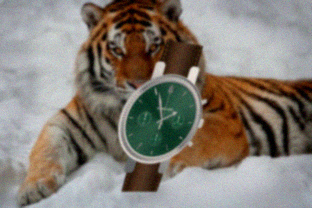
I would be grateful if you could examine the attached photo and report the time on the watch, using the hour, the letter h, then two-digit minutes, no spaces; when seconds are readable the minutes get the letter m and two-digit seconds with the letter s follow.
1h56
